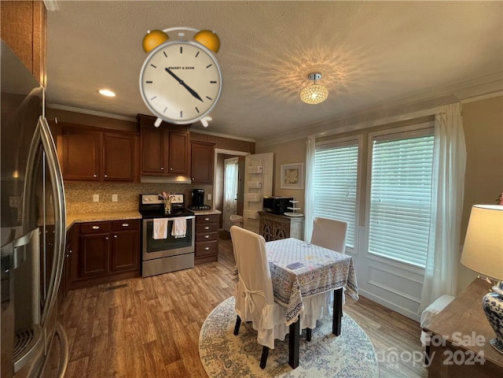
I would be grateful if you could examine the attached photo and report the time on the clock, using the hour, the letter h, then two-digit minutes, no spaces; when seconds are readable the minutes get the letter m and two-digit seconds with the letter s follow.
10h22
